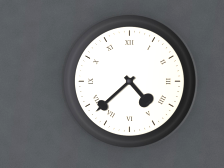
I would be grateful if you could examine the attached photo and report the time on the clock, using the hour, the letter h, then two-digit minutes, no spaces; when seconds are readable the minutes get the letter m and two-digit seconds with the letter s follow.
4h38
